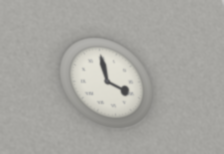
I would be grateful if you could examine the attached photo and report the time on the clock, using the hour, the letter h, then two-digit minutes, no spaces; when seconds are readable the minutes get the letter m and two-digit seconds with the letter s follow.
4h00
